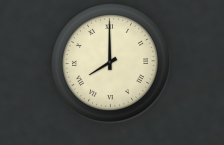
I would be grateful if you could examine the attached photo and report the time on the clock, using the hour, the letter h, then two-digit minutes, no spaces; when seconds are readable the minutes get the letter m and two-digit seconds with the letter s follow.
8h00
